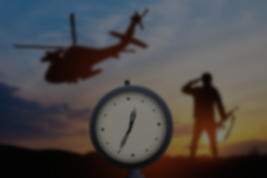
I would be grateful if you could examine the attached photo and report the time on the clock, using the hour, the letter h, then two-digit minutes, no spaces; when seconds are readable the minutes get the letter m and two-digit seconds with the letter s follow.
12h35
